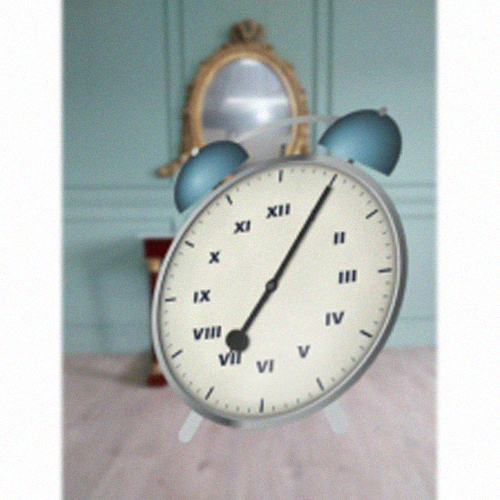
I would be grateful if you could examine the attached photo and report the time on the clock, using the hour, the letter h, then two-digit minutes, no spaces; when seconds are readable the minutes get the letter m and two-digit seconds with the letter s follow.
7h05
